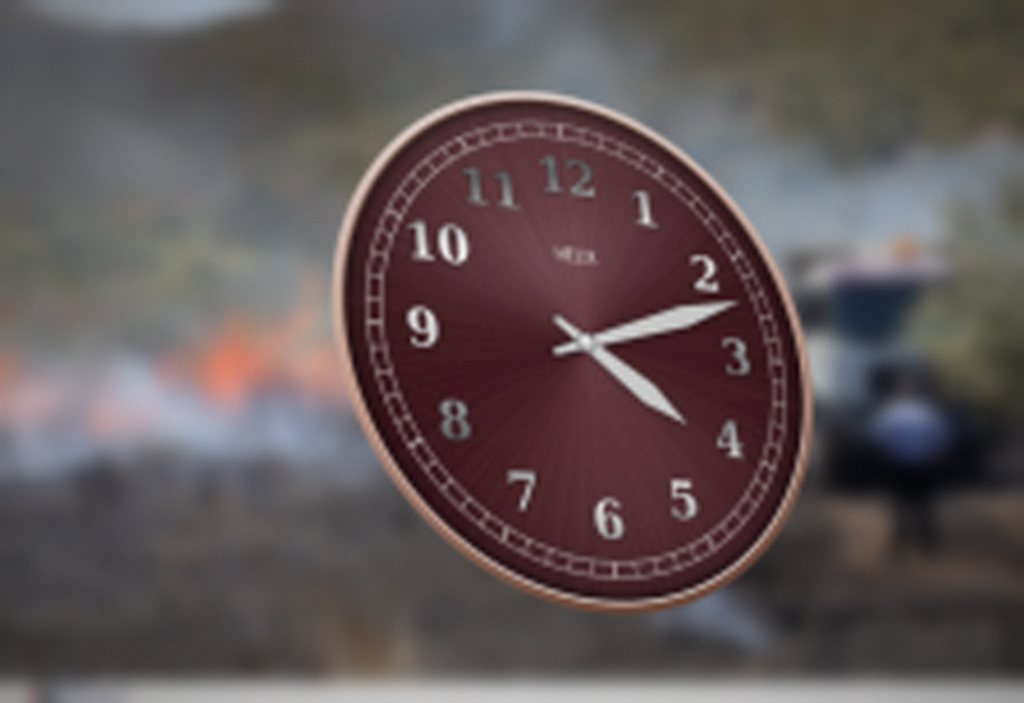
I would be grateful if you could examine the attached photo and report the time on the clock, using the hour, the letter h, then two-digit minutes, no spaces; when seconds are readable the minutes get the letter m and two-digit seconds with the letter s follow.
4h12
